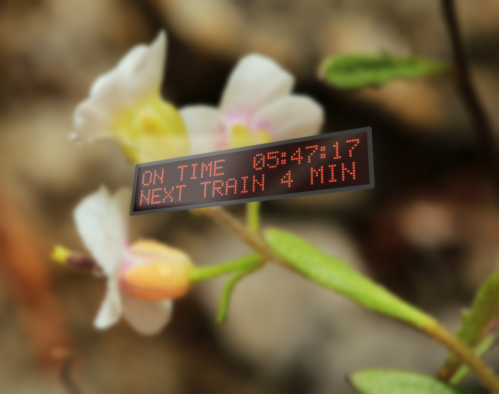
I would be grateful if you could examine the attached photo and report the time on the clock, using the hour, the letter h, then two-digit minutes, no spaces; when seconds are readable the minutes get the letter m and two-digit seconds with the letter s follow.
5h47m17s
